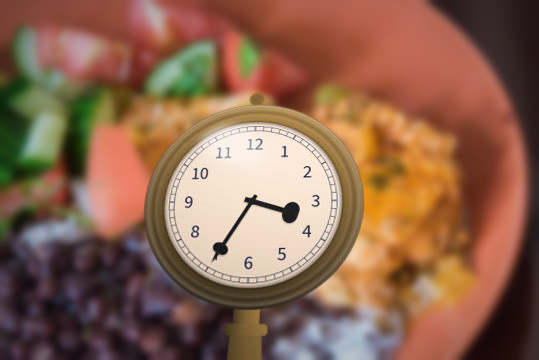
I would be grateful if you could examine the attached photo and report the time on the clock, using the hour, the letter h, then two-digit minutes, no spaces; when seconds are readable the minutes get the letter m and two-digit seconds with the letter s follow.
3h35
